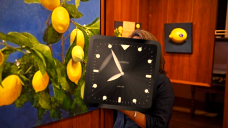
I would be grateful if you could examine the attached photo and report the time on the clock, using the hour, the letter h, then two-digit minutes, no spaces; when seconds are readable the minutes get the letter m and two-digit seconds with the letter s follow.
7h55
